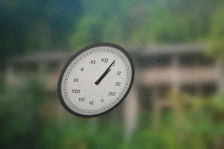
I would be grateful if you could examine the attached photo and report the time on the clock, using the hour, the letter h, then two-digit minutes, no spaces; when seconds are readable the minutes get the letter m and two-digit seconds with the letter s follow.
1h04
